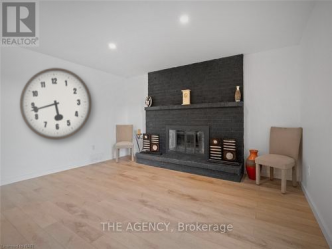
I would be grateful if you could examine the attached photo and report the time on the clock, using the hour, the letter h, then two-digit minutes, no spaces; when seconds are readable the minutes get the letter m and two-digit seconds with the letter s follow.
5h43
